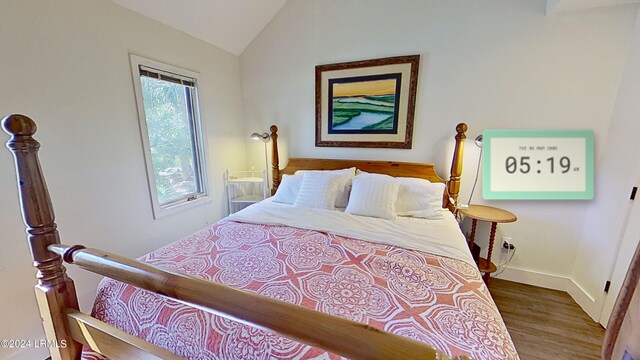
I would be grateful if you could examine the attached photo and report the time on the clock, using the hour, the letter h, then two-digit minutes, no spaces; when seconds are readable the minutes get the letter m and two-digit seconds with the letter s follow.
5h19
